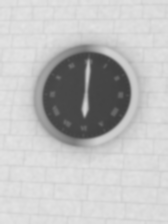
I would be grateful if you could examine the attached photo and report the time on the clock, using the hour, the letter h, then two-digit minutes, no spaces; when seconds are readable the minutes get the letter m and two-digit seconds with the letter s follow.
6h00
